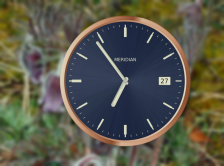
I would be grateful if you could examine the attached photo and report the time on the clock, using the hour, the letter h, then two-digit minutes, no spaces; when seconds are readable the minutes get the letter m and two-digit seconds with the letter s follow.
6h54
